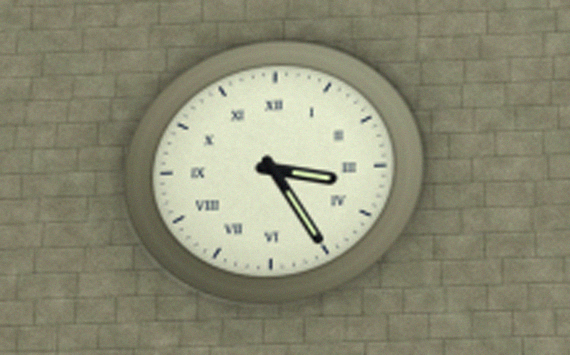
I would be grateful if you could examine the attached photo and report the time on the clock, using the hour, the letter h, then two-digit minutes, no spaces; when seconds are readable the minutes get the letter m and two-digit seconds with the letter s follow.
3h25
